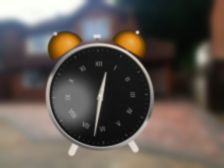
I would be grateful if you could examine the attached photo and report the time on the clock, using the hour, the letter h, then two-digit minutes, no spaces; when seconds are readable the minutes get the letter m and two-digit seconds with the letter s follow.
12h32
